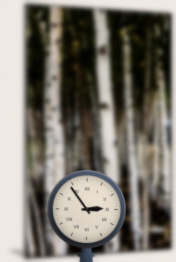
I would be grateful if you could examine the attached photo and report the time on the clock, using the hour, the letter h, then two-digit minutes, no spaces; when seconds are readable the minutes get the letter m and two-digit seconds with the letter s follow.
2h54
